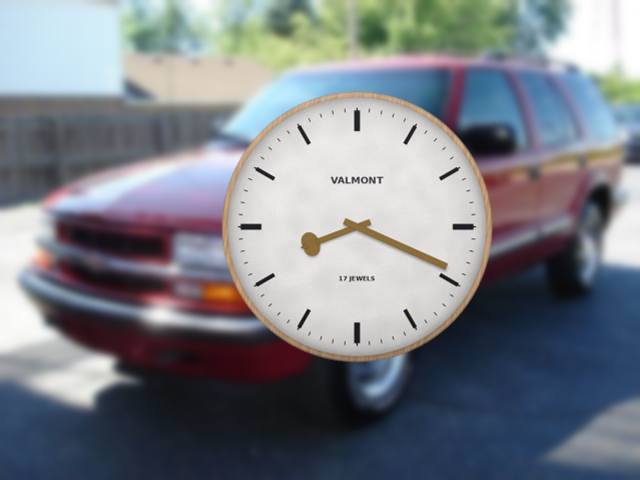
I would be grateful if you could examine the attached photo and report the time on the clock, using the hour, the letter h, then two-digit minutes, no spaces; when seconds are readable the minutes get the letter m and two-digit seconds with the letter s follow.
8h19
